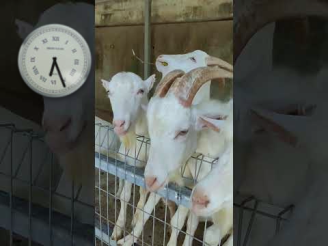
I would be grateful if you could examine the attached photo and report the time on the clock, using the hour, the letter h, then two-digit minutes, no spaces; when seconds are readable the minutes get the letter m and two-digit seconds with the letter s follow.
6h26
